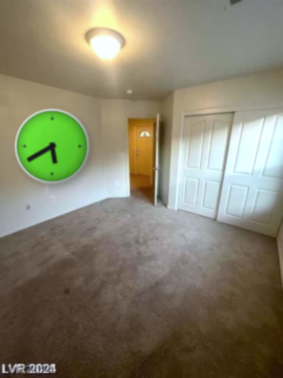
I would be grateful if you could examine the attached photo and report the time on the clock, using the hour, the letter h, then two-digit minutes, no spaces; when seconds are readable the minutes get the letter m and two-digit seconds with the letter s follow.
5h40
